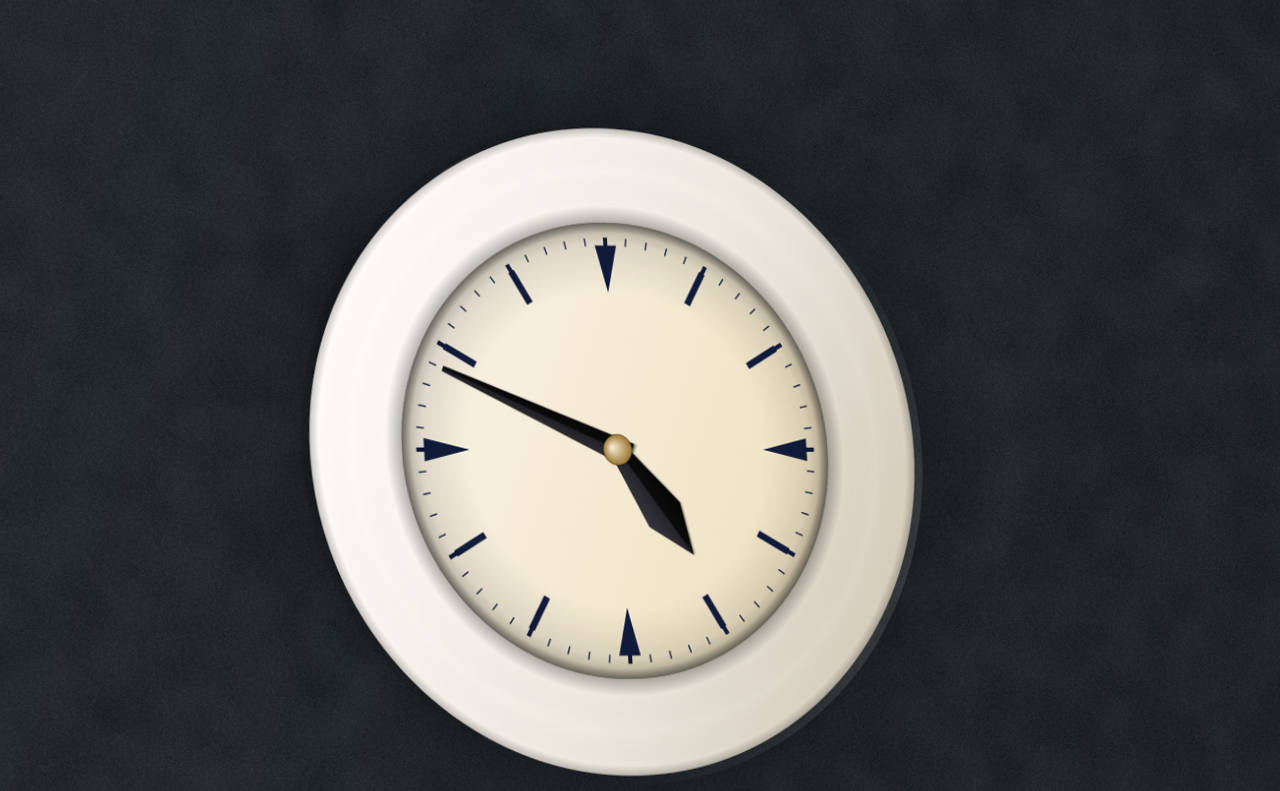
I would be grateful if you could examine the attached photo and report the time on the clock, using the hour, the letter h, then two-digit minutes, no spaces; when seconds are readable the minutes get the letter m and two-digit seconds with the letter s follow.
4h49
